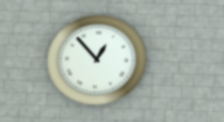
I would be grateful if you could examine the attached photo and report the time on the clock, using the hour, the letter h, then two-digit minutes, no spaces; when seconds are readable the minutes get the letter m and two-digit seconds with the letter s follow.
12h53
